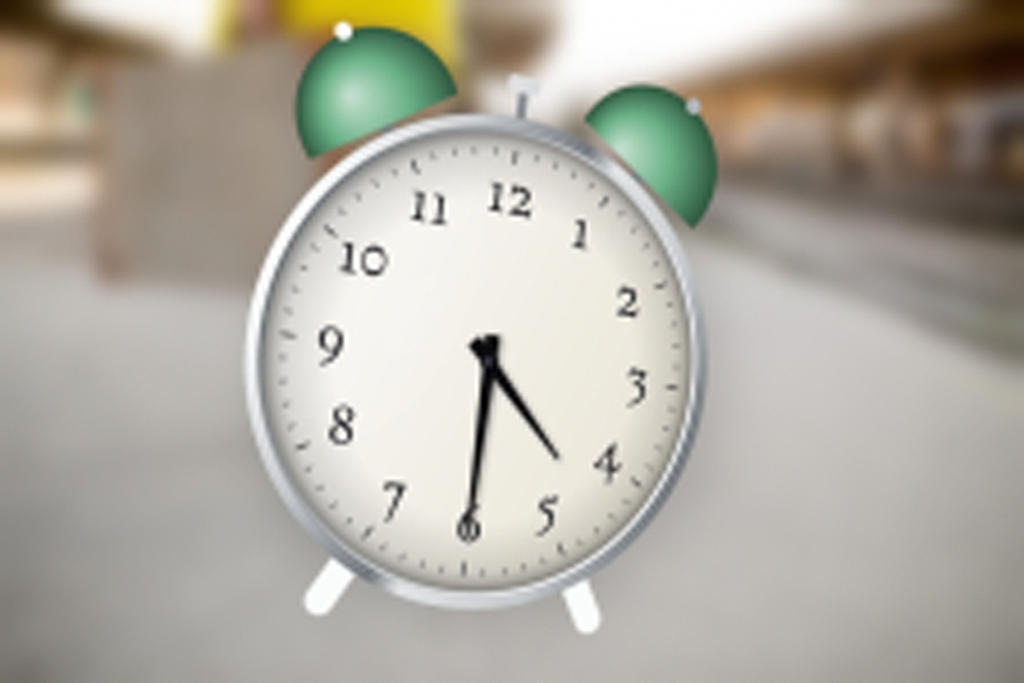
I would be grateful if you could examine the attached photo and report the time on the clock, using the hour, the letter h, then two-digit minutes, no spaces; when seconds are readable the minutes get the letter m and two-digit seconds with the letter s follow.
4h30
